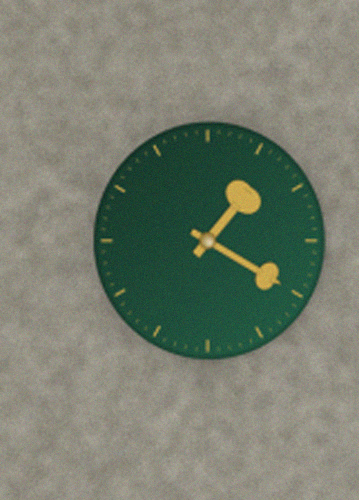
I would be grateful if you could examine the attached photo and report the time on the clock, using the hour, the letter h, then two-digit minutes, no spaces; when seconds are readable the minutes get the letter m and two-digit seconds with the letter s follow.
1h20
